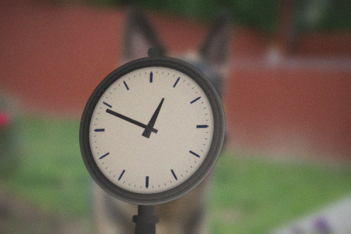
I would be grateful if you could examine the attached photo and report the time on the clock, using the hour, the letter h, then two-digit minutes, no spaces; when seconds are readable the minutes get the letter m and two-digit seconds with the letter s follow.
12h49
